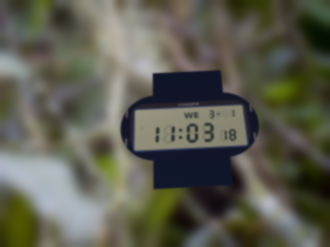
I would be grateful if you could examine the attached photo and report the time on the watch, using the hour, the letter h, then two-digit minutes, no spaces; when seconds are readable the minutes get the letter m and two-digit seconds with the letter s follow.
11h03m18s
